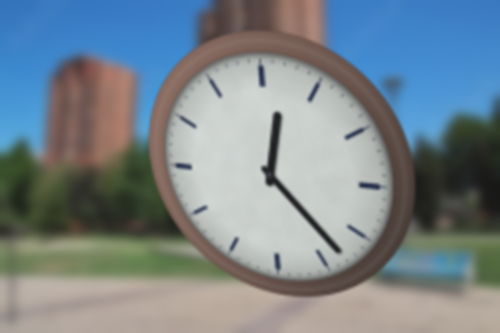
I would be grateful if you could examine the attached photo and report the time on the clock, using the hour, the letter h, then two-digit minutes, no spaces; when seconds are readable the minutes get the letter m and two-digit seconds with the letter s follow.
12h23
